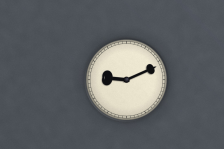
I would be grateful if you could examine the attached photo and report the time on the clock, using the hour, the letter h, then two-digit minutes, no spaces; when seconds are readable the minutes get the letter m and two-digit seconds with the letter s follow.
9h11
